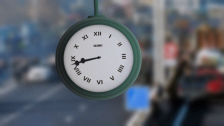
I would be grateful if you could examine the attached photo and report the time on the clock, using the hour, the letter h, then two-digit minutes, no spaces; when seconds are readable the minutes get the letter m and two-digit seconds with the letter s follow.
8h43
